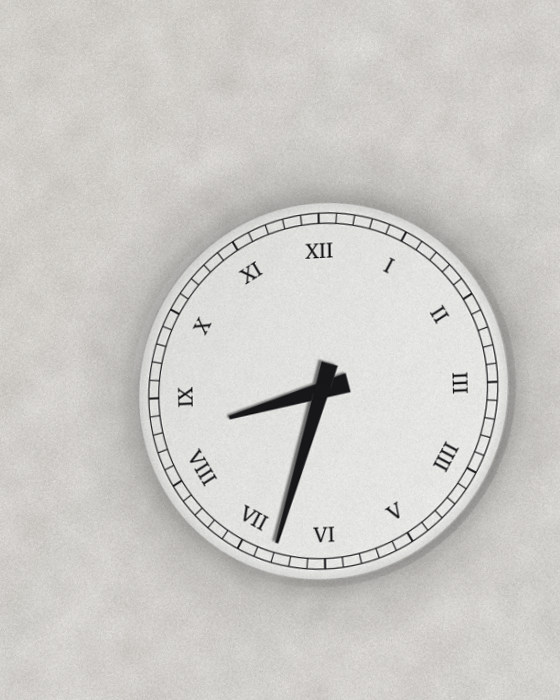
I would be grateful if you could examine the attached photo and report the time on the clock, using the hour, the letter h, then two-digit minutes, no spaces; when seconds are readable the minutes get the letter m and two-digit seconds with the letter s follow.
8h33
